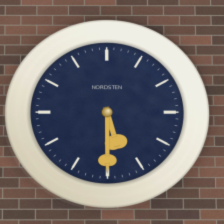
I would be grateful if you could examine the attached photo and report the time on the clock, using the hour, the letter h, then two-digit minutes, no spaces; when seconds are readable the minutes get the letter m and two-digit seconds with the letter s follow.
5h30
